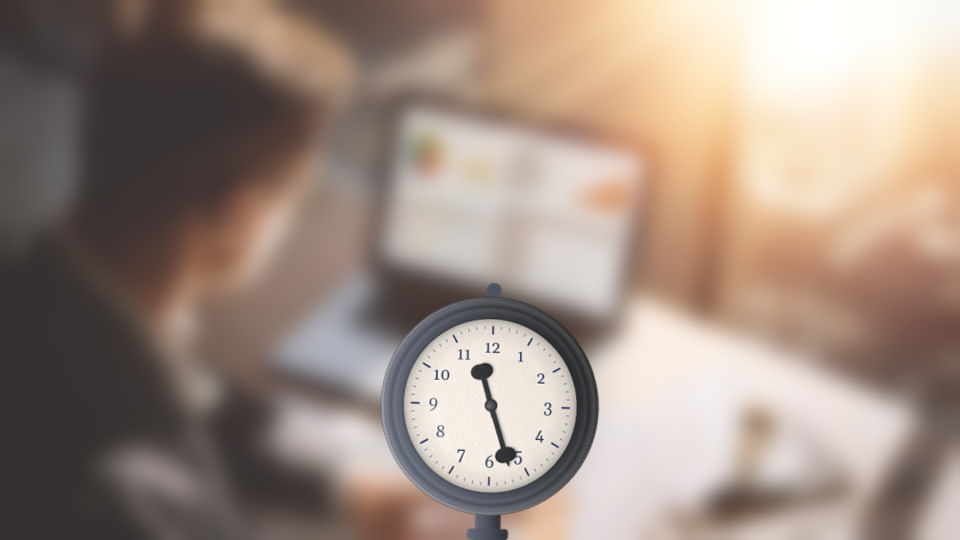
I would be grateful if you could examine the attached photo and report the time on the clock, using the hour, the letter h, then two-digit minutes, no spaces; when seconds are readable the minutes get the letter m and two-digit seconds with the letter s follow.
11h27
